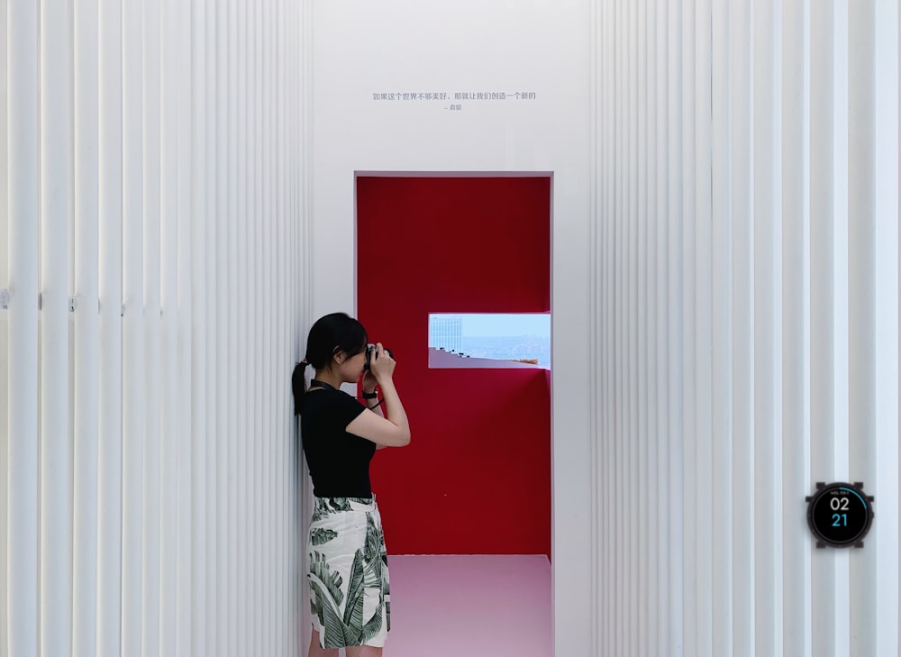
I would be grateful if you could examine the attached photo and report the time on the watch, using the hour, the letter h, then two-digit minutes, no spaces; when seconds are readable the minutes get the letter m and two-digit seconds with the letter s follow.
2h21
